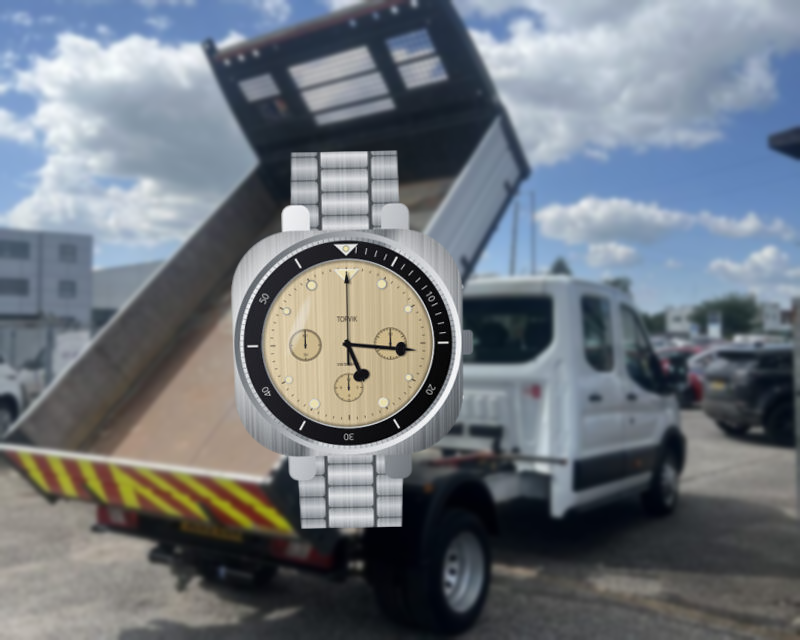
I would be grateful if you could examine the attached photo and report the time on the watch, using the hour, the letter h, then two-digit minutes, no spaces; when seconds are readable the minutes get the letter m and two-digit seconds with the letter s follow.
5h16
